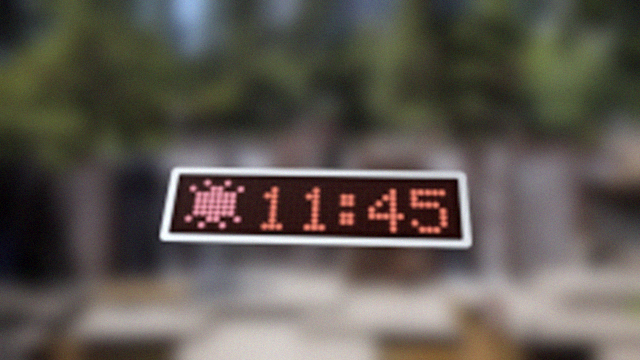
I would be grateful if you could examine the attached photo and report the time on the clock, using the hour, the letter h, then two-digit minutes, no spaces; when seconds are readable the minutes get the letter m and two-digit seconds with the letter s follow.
11h45
